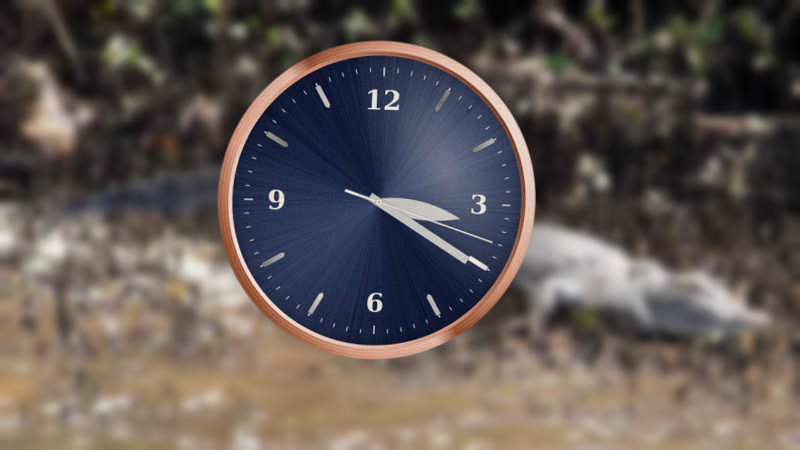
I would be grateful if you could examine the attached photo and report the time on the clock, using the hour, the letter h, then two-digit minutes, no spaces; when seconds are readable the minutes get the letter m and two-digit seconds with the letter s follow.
3h20m18s
